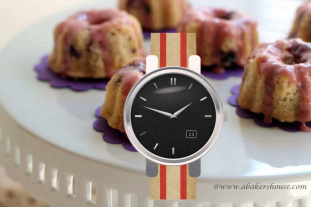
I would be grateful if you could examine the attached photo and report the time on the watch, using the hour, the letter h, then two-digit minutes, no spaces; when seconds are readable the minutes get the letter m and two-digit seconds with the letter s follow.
1h48
